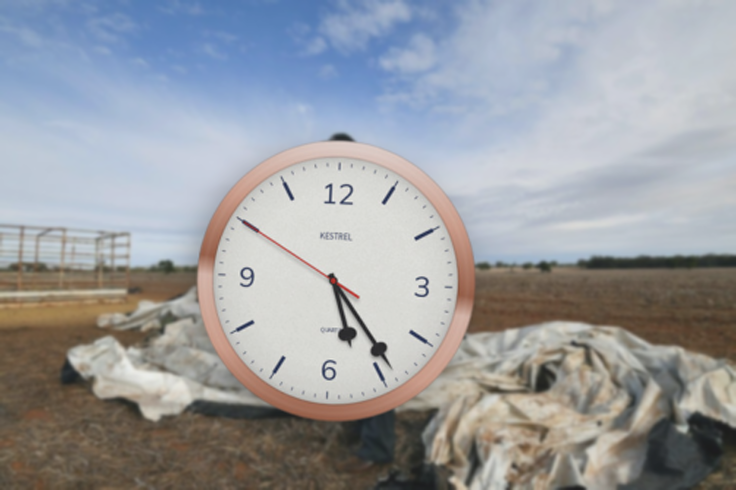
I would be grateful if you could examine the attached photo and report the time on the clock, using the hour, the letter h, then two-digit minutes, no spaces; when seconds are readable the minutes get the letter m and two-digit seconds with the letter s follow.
5h23m50s
